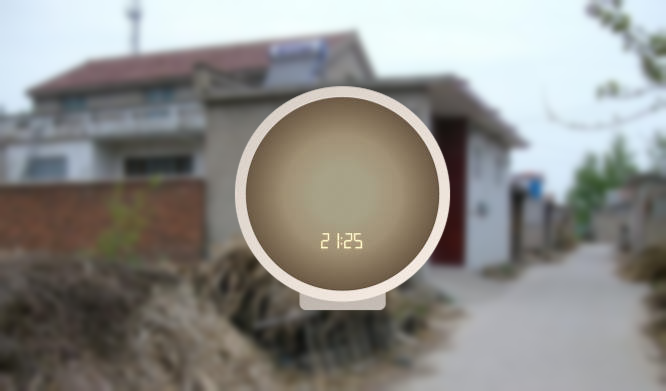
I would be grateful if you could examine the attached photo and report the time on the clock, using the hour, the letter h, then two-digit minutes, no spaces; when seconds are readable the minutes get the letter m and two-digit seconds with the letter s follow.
21h25
